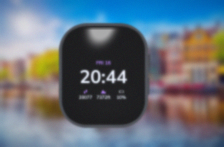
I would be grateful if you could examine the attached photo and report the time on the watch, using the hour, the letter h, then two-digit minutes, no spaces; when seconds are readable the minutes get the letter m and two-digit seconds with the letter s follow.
20h44
